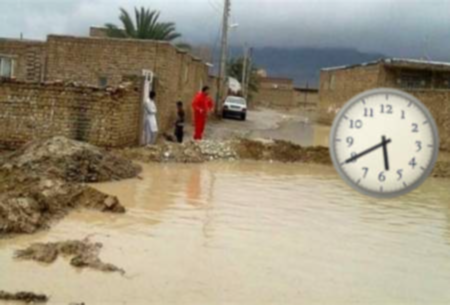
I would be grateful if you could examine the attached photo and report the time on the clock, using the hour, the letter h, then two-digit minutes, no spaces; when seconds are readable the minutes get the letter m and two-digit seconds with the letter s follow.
5h40
